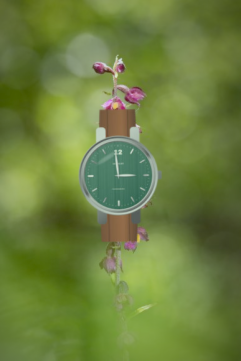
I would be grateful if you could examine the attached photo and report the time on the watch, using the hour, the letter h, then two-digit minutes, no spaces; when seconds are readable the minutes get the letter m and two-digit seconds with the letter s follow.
2h59
